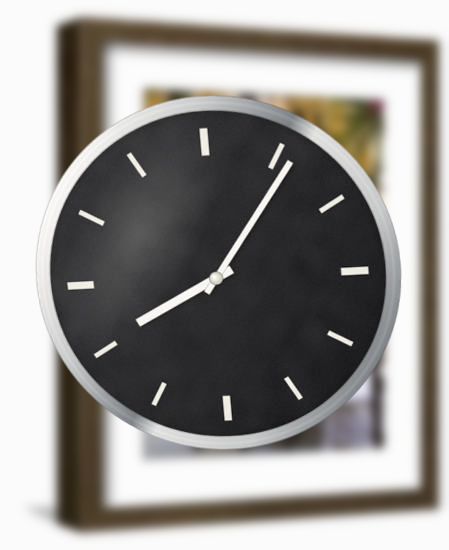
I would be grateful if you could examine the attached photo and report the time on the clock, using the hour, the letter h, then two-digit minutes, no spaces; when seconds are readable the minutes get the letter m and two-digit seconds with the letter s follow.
8h06
